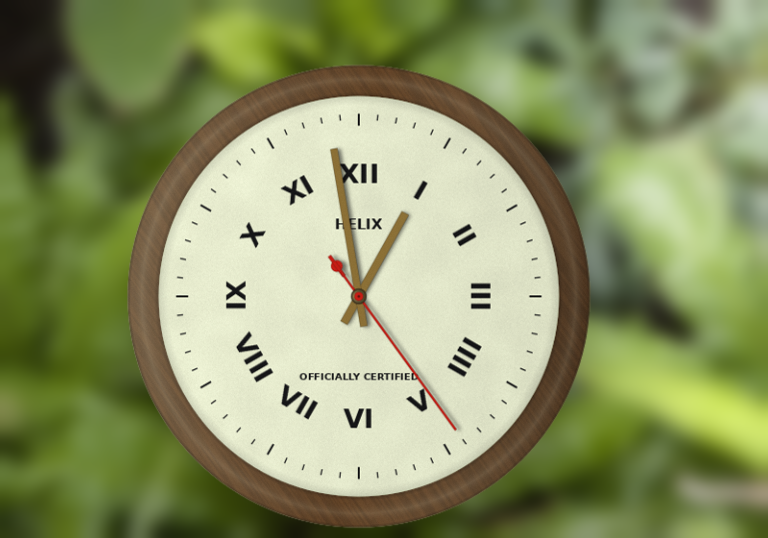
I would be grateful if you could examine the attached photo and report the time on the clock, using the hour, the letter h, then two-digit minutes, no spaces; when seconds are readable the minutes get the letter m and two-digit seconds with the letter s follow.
12h58m24s
